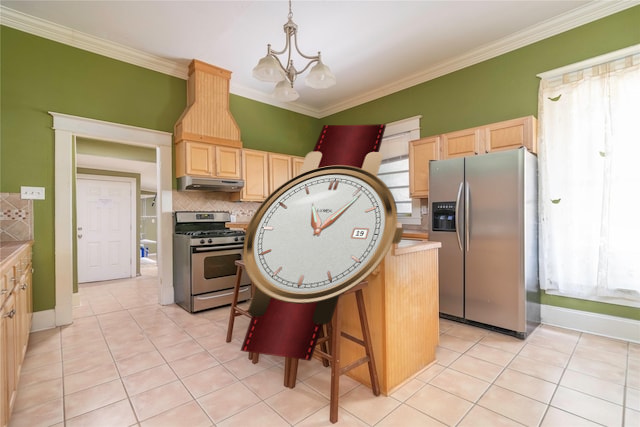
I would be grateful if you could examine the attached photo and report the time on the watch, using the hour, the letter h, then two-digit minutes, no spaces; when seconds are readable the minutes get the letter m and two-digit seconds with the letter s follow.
11h06
